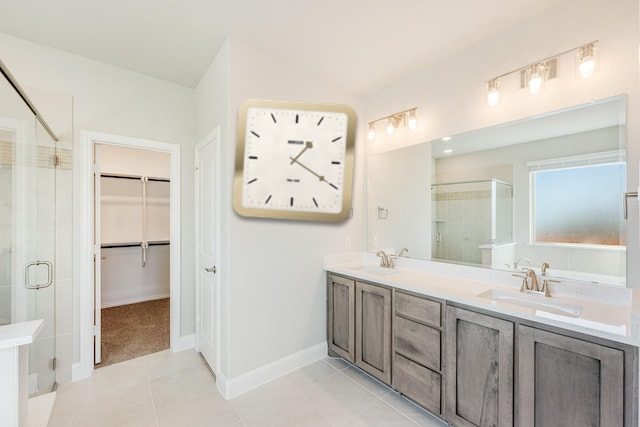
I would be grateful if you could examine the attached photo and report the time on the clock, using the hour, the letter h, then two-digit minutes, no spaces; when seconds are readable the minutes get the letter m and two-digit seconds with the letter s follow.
1h20
